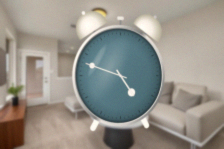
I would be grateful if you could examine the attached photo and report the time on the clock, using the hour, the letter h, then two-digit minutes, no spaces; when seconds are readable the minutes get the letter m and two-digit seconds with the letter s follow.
4h48
